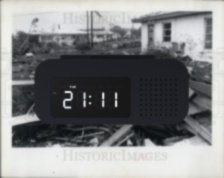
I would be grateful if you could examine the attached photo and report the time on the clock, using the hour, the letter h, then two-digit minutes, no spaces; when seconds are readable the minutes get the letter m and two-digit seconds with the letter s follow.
21h11
